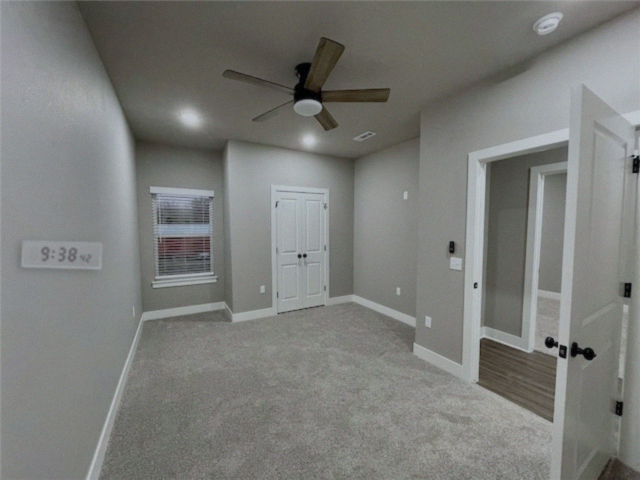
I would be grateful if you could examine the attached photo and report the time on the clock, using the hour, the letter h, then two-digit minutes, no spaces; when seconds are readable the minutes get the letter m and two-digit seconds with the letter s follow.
9h38
